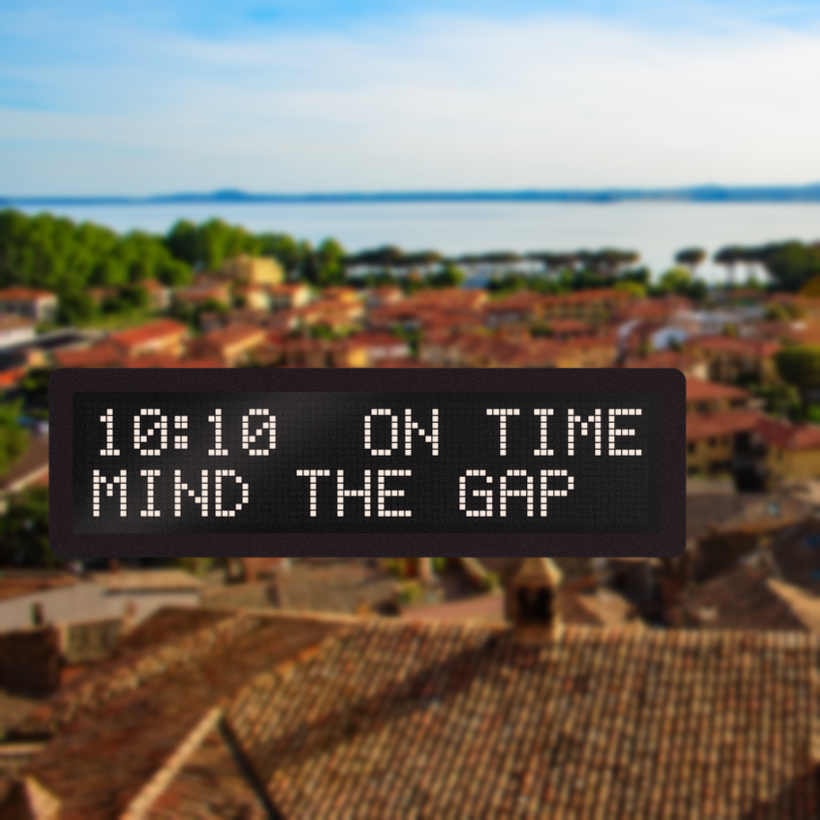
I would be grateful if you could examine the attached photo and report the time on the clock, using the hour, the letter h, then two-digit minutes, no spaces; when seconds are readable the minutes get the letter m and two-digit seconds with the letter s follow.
10h10
